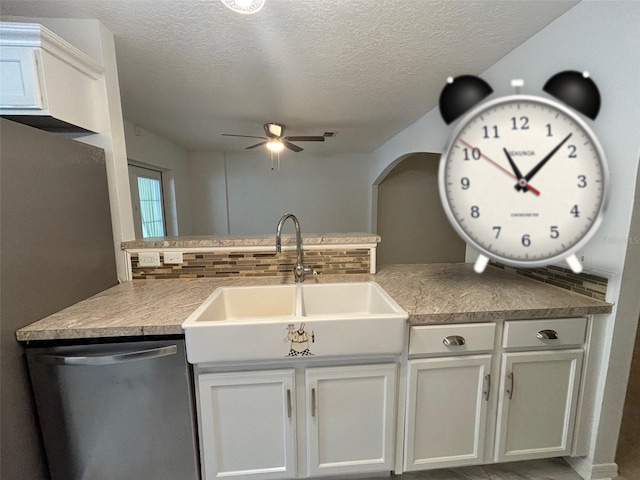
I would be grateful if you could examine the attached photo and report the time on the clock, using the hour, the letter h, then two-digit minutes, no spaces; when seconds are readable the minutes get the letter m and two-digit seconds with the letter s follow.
11h07m51s
